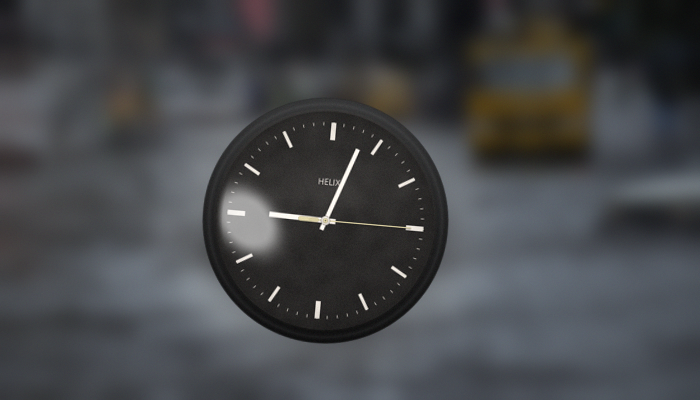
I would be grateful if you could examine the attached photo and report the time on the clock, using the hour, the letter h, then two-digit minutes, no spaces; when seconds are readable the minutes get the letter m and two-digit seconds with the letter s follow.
9h03m15s
